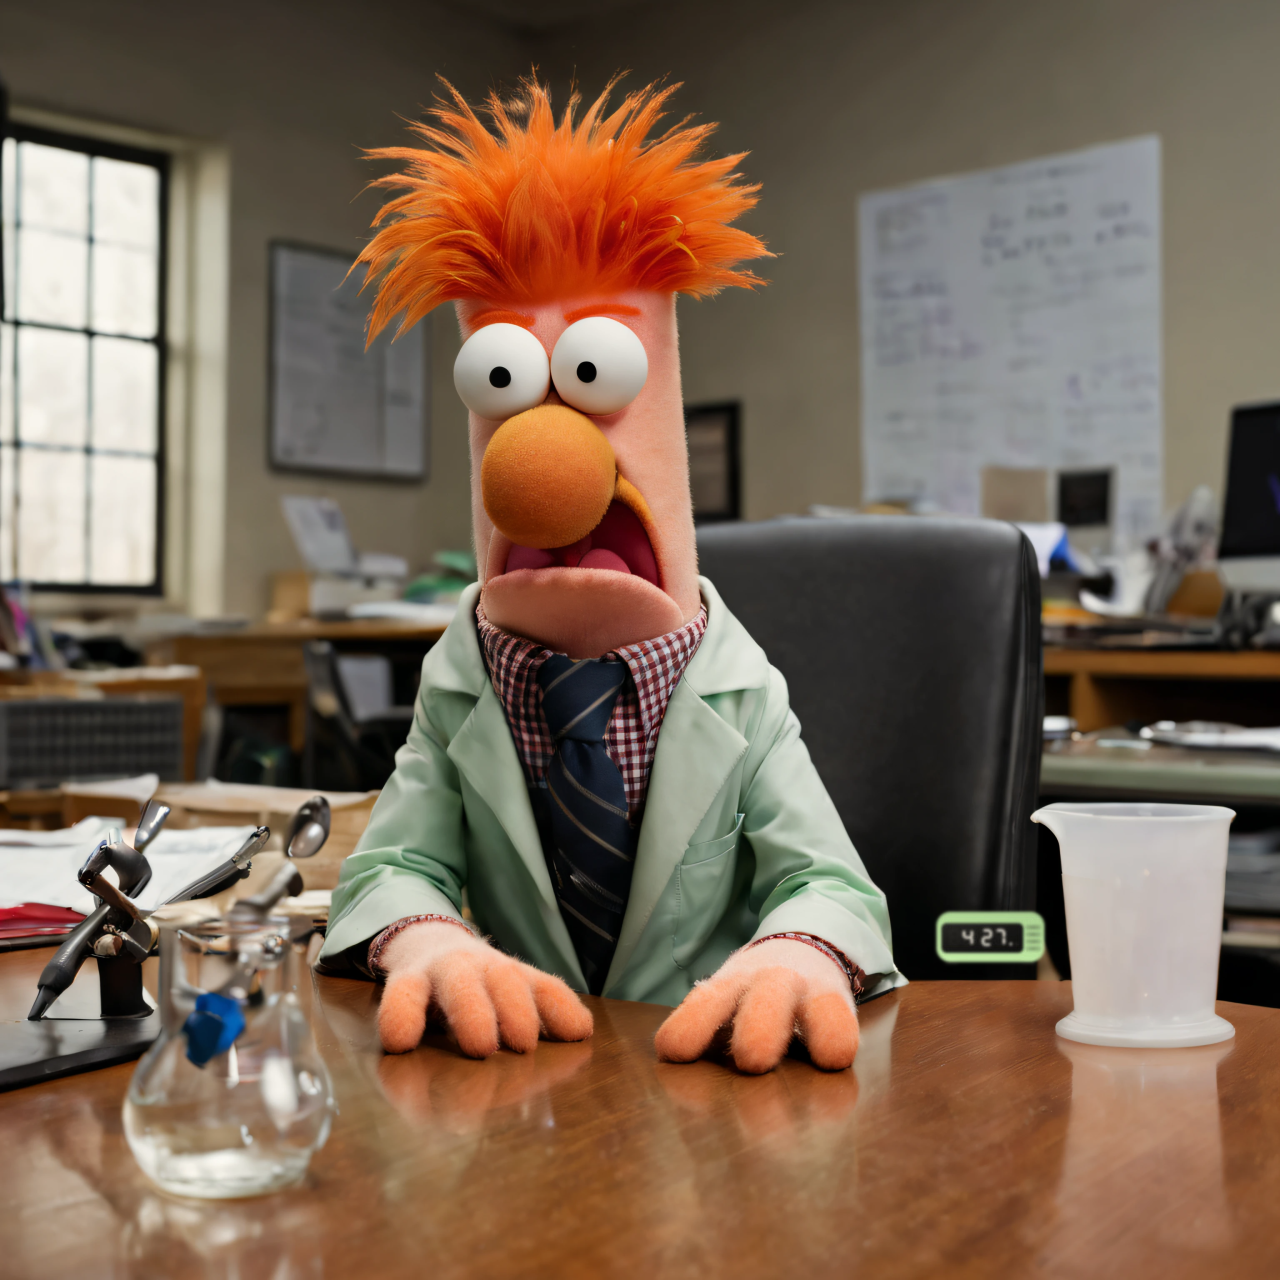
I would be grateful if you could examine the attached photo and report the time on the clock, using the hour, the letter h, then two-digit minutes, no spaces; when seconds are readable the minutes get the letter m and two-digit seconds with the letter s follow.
4h27
